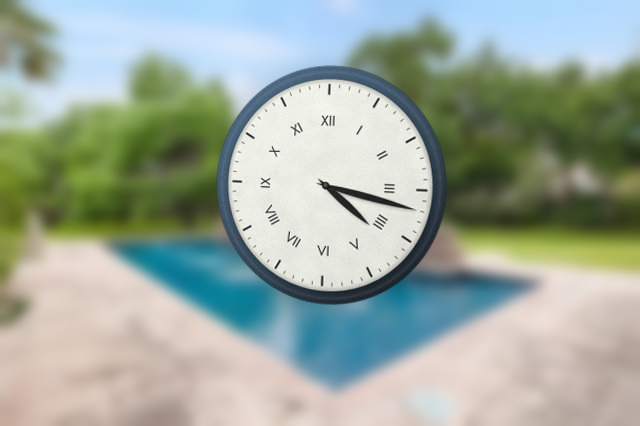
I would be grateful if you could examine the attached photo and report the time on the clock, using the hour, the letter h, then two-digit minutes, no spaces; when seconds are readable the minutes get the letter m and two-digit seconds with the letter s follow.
4h17
